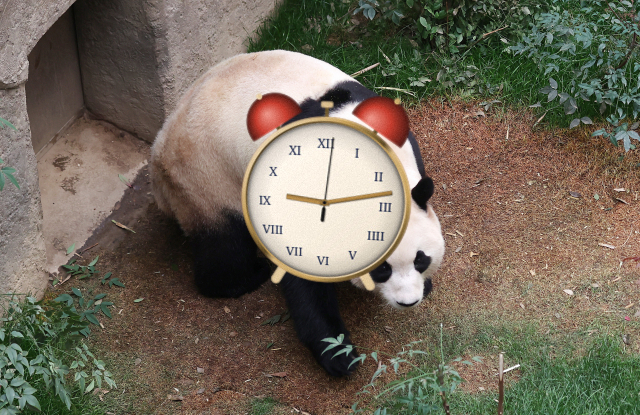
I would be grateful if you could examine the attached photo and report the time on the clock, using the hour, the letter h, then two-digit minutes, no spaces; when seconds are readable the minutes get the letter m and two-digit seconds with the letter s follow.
9h13m01s
